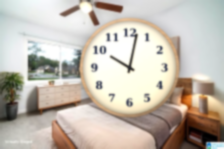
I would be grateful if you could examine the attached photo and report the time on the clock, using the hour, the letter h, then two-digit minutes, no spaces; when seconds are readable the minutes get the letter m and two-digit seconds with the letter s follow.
10h02
